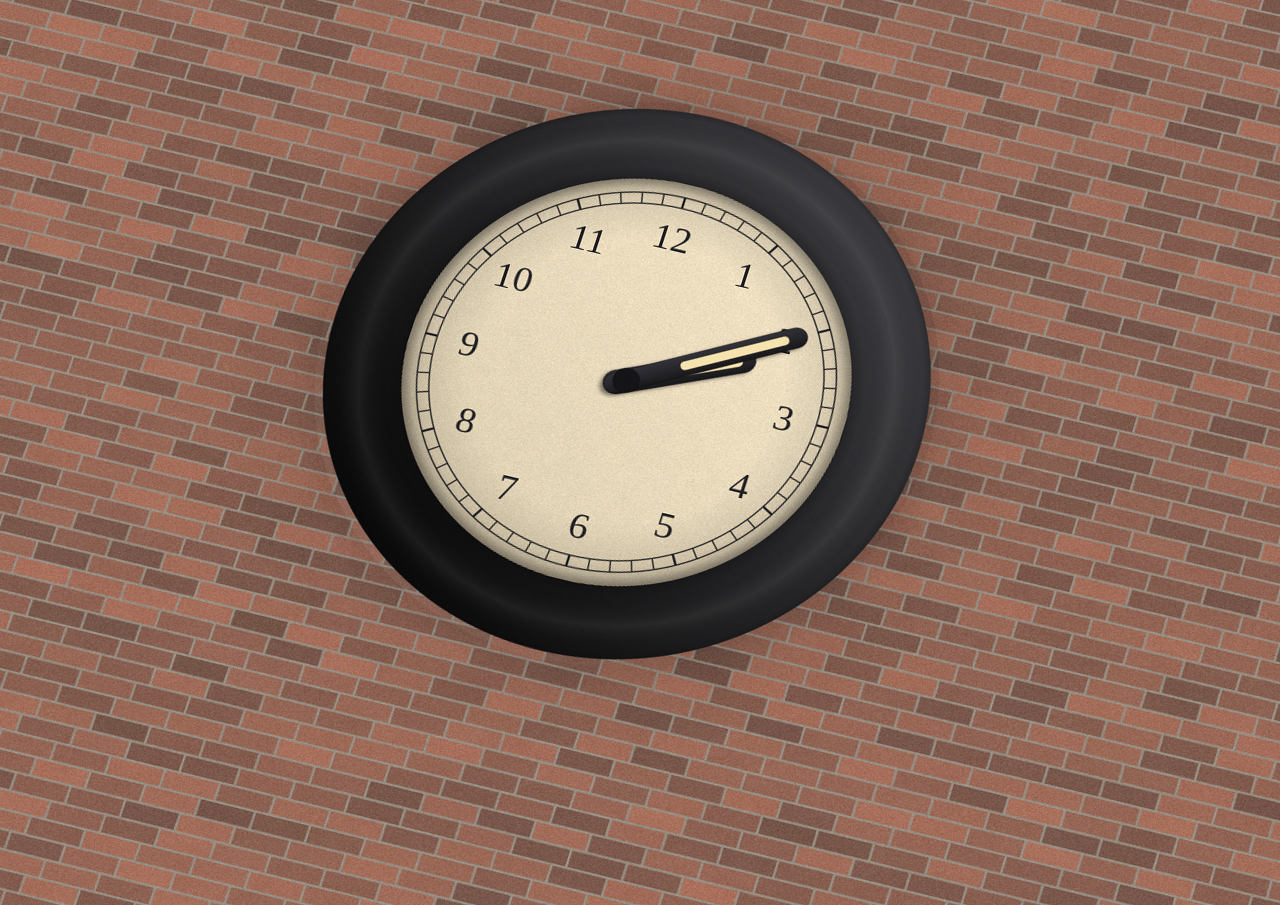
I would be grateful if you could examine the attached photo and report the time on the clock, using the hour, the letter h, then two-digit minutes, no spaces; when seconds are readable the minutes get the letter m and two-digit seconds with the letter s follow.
2h10
